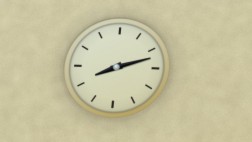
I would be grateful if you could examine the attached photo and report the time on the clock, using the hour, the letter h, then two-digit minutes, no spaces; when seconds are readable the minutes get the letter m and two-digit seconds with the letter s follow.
8h12
